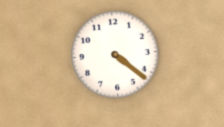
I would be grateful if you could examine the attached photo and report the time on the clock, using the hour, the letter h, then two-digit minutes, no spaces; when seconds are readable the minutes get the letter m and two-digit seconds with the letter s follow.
4h22
